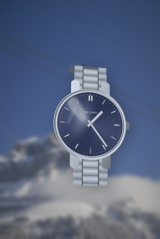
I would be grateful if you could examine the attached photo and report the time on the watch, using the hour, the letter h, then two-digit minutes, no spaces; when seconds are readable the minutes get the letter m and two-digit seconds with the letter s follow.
1h24
